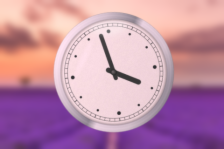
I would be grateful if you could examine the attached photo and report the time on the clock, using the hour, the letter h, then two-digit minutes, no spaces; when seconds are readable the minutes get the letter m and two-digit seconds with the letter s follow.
3h58
